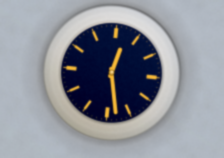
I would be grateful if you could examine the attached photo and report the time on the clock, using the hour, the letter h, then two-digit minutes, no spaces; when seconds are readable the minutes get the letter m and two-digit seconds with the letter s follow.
12h28
